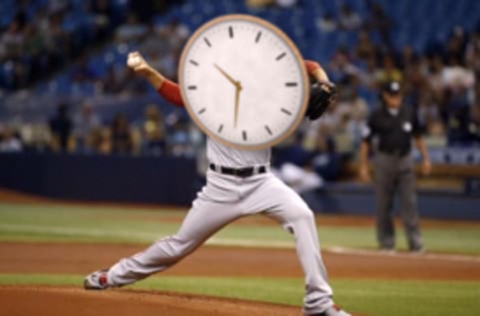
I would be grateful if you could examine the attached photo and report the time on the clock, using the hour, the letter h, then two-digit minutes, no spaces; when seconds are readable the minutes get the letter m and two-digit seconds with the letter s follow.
10h32
